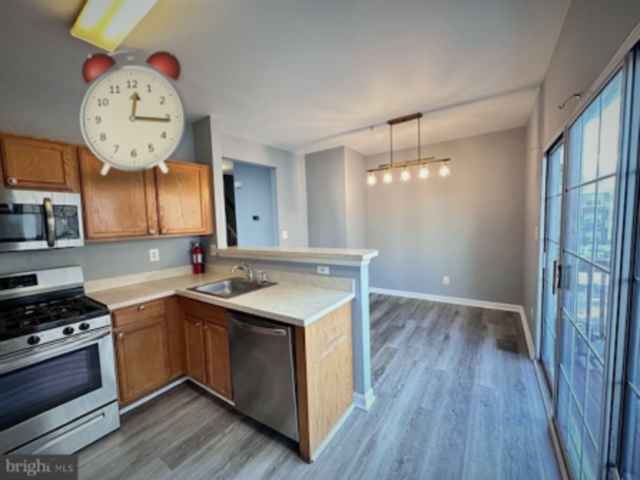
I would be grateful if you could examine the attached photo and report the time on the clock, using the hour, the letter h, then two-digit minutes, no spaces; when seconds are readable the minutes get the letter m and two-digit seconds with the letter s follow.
12h16
